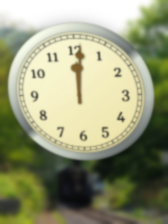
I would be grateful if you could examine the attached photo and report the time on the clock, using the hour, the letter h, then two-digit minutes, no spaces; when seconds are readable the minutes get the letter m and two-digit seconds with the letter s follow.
12h01
